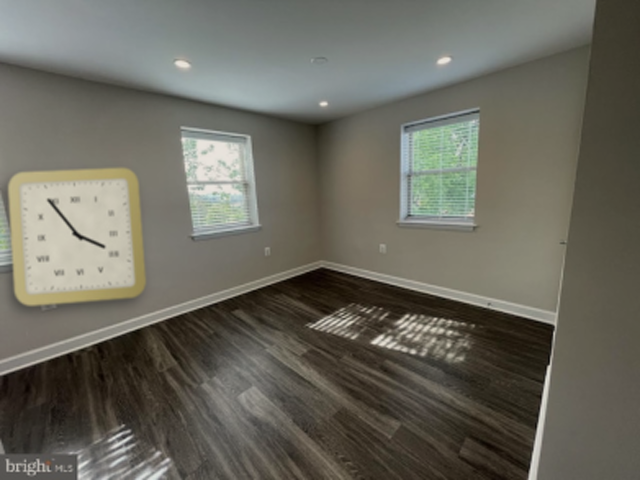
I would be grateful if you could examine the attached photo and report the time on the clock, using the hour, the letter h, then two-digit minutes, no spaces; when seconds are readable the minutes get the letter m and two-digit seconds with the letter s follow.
3h54
